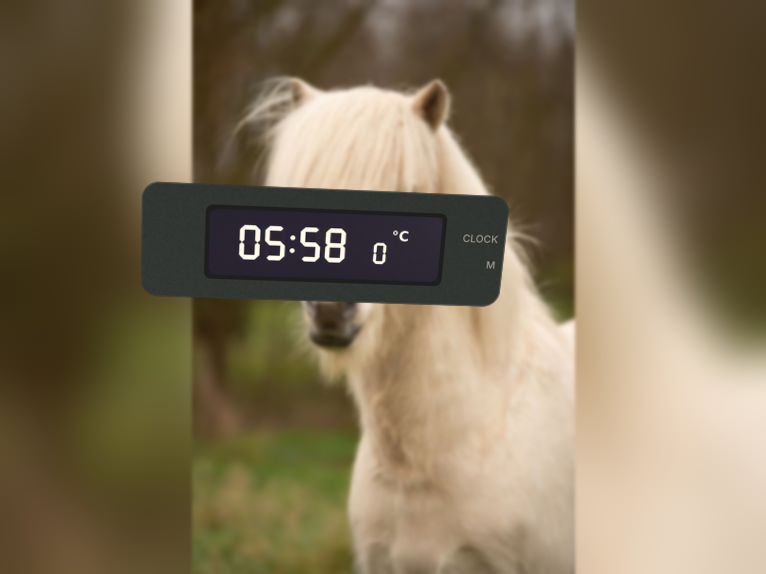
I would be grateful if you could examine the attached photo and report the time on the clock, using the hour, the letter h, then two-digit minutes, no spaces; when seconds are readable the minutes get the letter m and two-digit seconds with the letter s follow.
5h58
